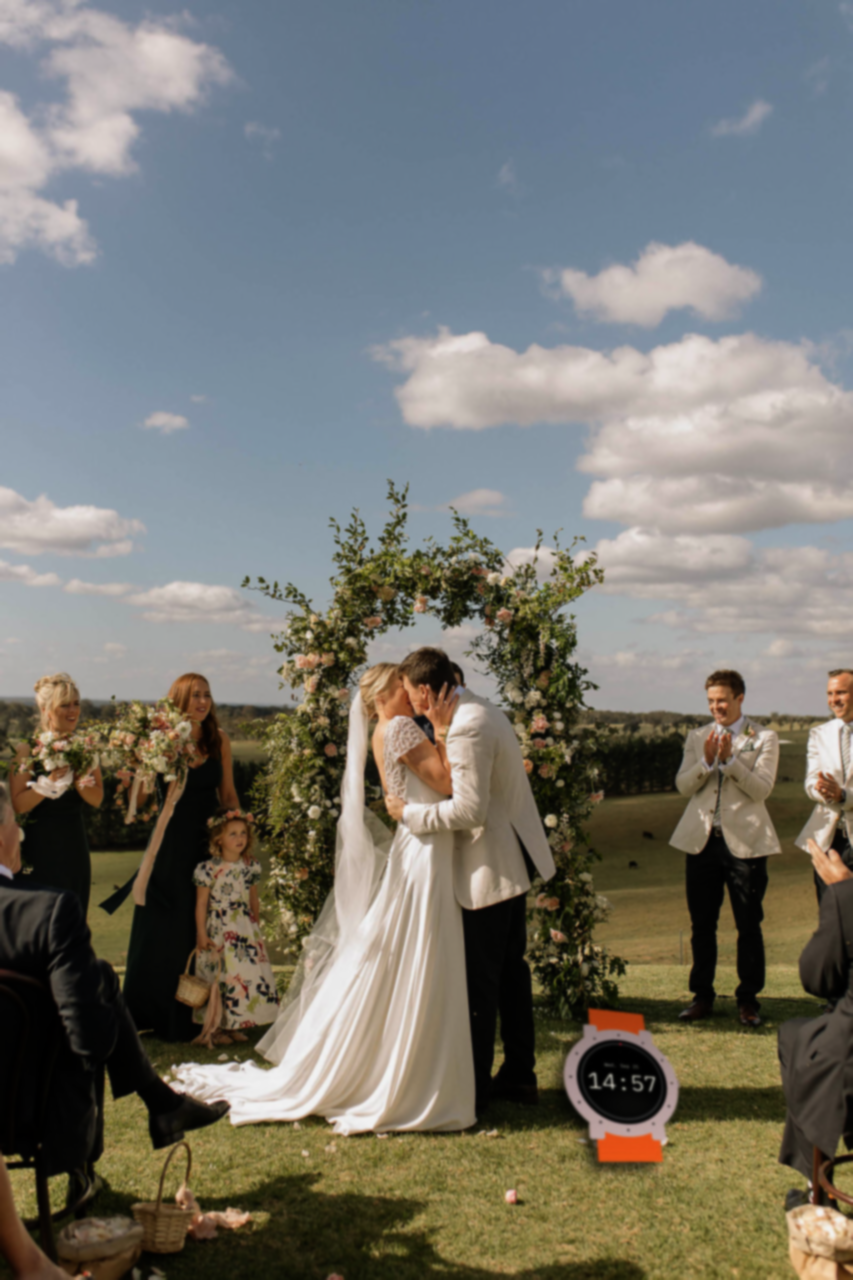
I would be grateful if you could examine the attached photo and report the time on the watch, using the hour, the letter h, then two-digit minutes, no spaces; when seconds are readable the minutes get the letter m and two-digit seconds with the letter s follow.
14h57
